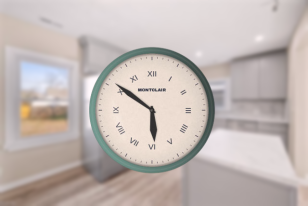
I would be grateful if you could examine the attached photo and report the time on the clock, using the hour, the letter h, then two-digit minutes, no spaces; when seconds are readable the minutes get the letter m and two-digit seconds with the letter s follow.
5h51
